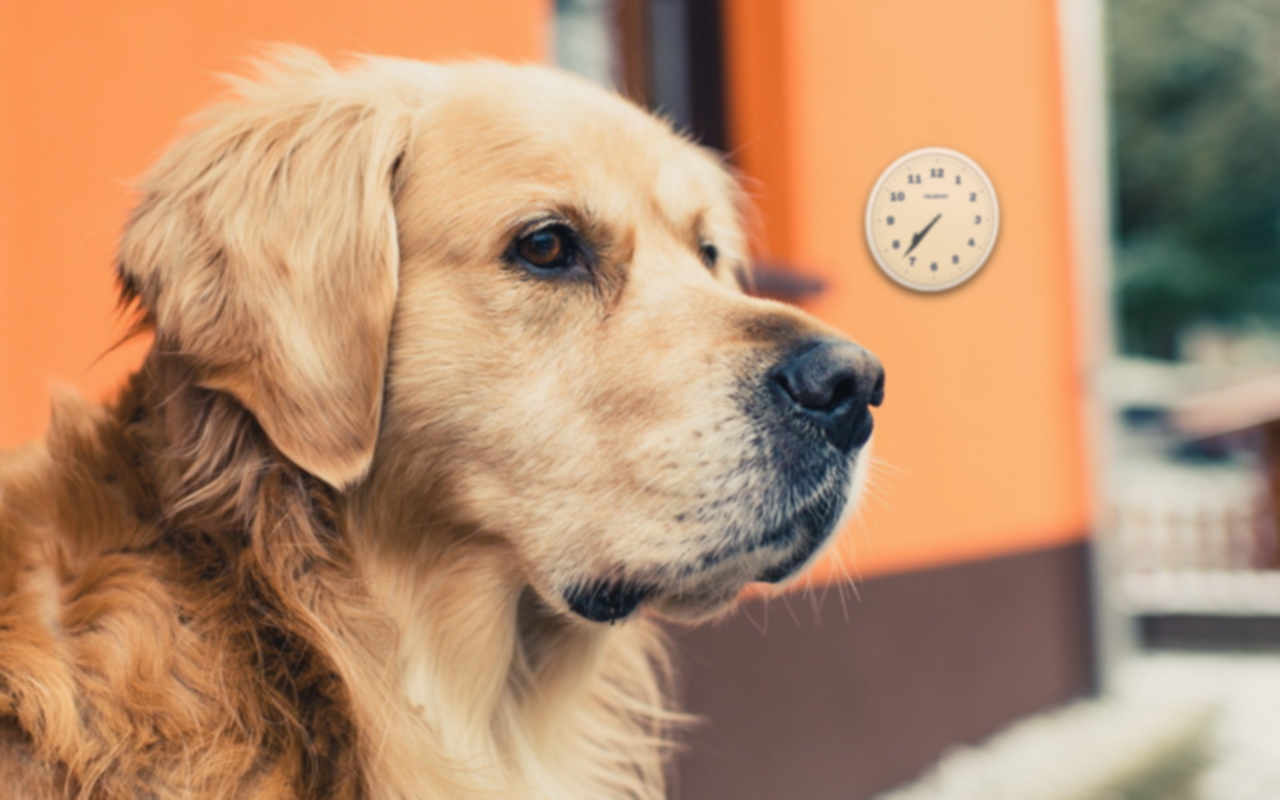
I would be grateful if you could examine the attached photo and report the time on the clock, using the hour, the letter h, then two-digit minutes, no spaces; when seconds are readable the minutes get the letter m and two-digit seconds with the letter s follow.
7h37
